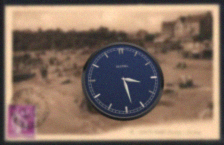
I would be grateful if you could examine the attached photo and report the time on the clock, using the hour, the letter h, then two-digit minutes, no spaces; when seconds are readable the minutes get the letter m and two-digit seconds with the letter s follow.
3h28
